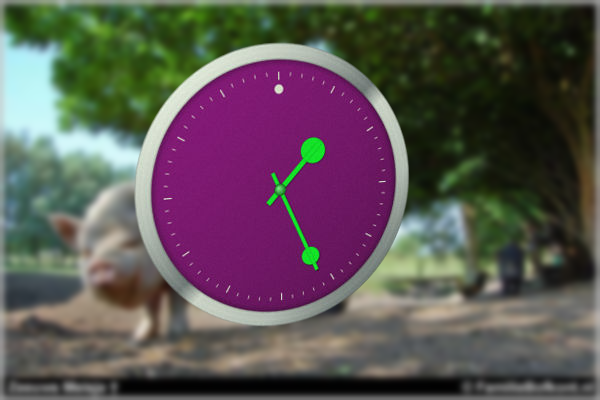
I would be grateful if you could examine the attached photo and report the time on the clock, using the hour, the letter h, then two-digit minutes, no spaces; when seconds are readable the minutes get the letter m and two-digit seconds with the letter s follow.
1h26
